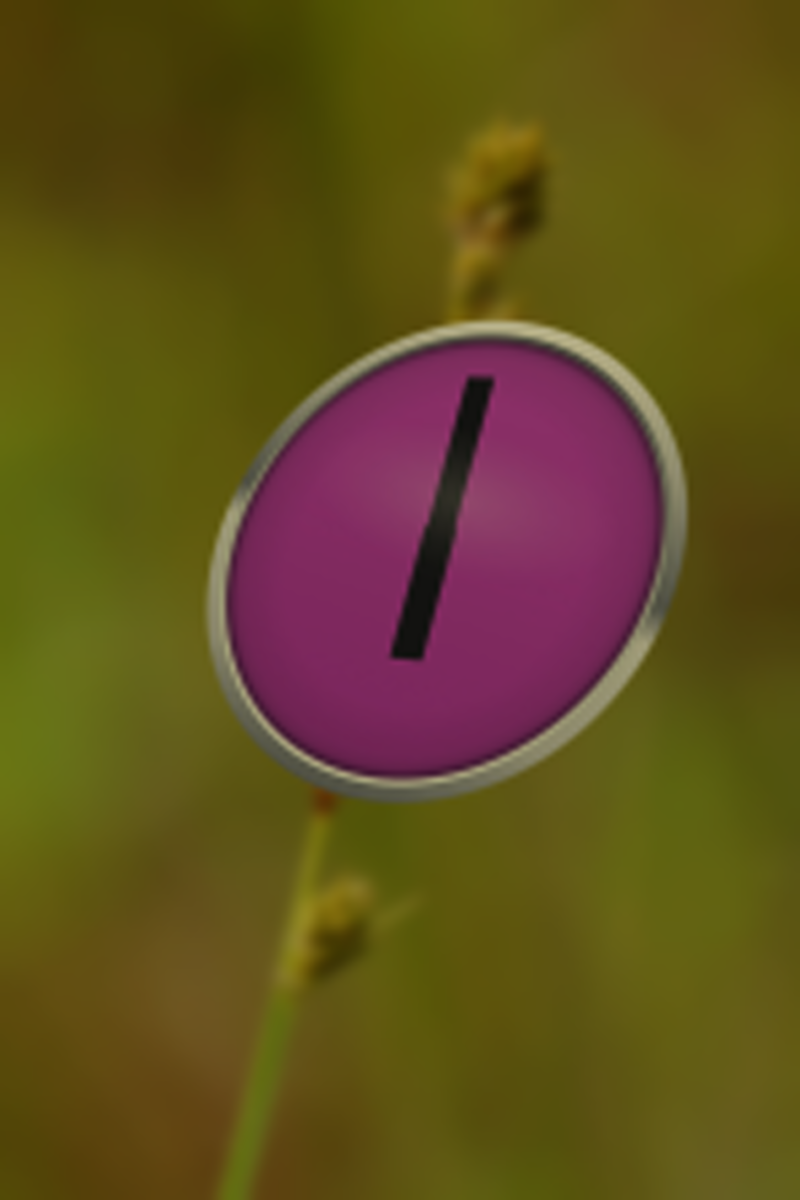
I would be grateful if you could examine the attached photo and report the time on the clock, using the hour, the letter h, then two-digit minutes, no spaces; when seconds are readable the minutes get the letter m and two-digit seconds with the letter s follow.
6h00
